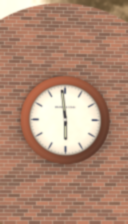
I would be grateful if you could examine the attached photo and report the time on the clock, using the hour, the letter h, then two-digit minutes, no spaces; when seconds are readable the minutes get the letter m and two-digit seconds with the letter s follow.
5h59
